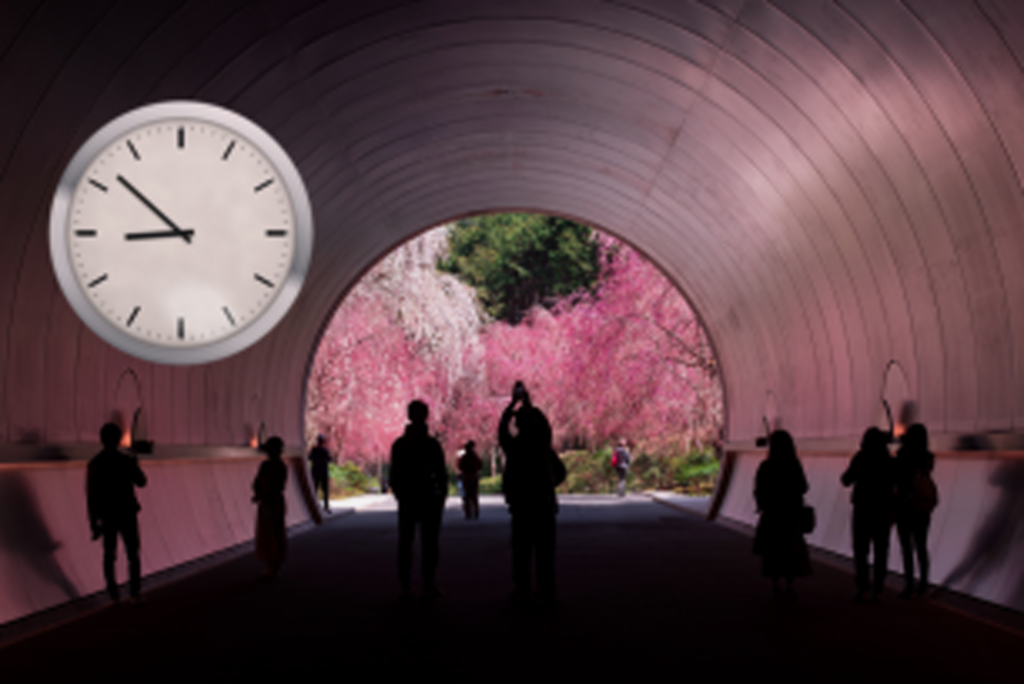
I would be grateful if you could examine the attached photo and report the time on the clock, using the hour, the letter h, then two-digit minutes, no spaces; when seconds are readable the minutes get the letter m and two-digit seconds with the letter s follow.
8h52
